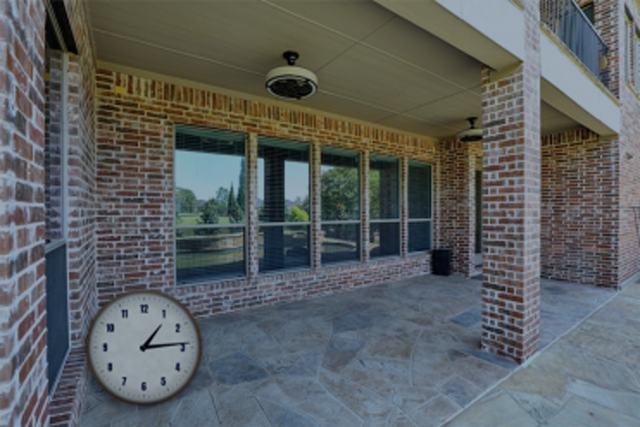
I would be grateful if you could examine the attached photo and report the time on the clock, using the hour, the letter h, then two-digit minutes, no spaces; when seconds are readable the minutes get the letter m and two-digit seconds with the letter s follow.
1h14
